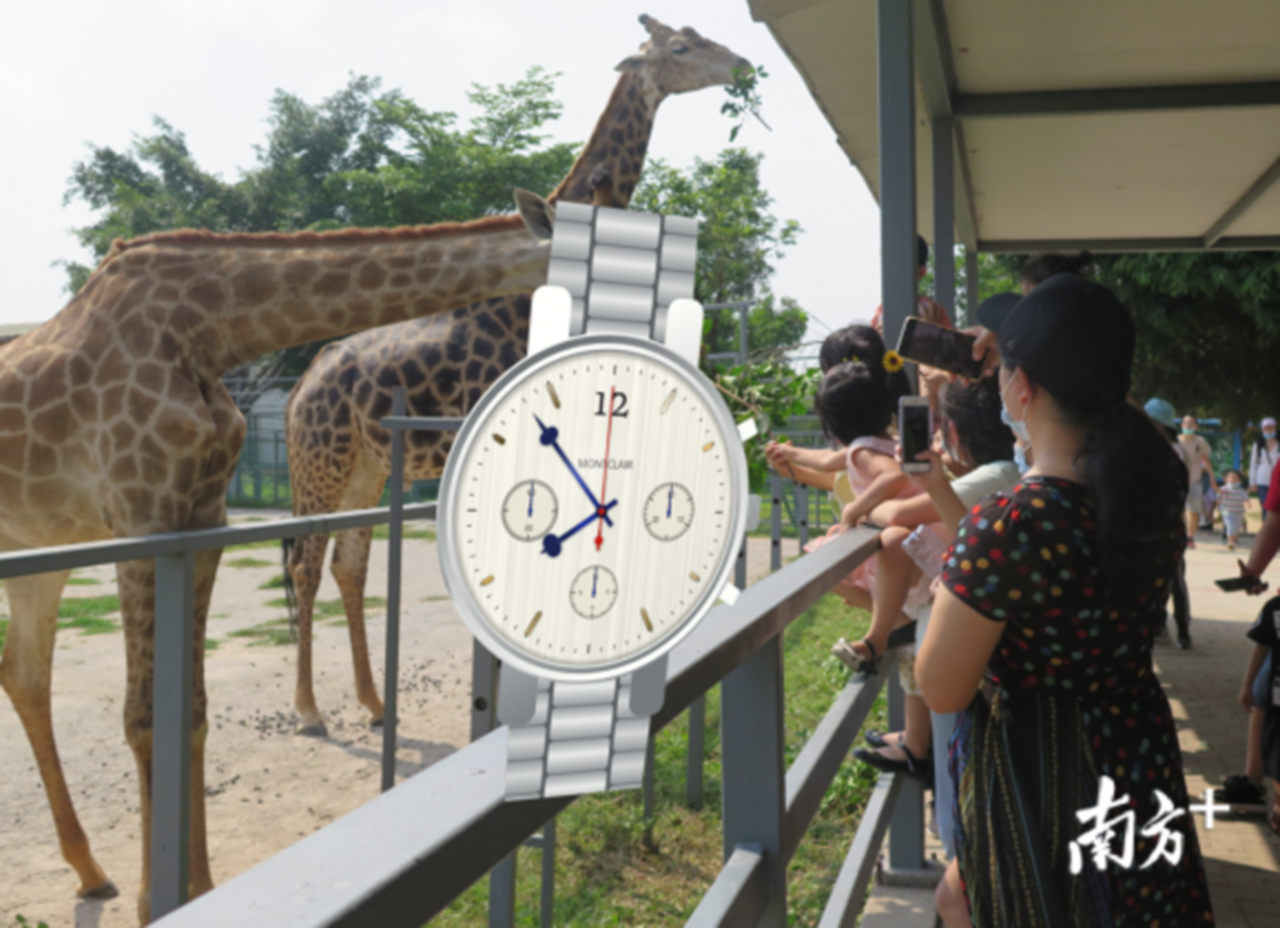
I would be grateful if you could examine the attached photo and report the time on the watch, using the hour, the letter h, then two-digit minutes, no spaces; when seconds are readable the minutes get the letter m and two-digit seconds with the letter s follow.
7h53
